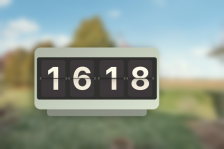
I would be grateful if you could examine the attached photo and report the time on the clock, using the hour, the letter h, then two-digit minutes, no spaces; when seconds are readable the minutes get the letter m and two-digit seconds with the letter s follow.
16h18
